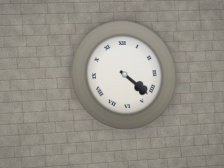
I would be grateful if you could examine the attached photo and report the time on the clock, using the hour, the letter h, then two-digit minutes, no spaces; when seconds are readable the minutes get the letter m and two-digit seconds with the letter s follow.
4h22
